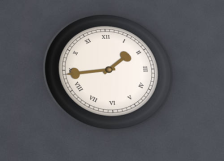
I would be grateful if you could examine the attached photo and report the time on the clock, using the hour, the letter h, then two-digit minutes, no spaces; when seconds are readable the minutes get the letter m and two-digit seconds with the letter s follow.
1h44
